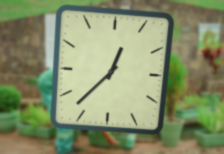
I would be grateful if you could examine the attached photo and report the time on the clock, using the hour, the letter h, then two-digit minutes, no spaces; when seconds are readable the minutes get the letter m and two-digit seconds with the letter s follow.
12h37
